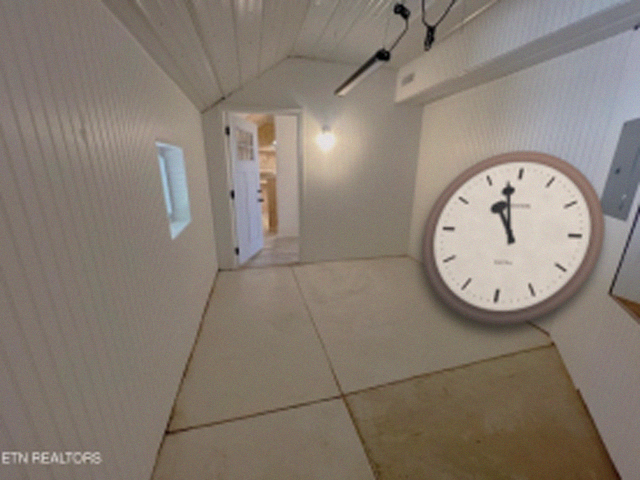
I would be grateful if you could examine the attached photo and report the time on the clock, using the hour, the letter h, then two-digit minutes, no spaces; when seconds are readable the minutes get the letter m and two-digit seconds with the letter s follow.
10h58
